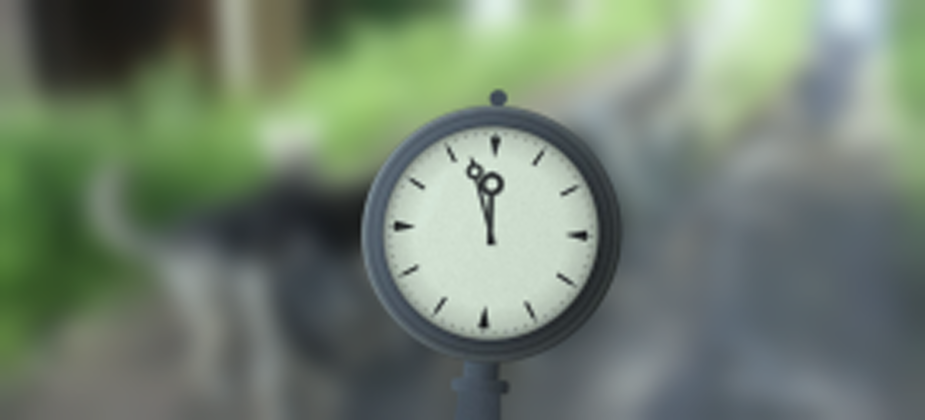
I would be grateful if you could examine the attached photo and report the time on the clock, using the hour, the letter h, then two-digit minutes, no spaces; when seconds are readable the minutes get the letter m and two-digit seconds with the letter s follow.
11h57
